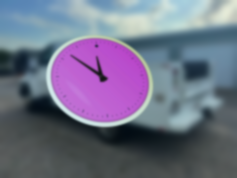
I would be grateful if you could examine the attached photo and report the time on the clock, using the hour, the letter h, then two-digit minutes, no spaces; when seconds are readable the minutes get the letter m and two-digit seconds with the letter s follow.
11h52
